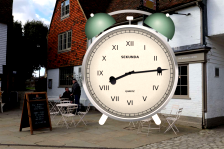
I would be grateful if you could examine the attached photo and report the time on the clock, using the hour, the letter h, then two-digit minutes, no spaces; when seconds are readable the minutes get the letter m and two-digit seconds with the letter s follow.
8h14
